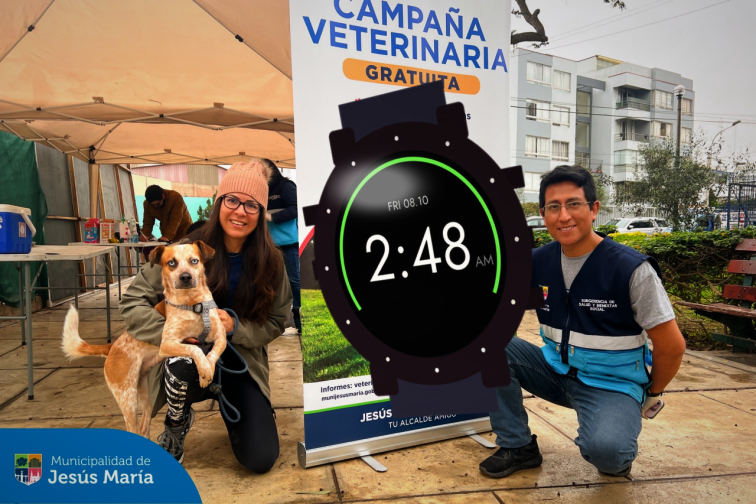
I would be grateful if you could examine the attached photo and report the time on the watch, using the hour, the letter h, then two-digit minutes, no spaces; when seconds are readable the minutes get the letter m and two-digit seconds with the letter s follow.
2h48
